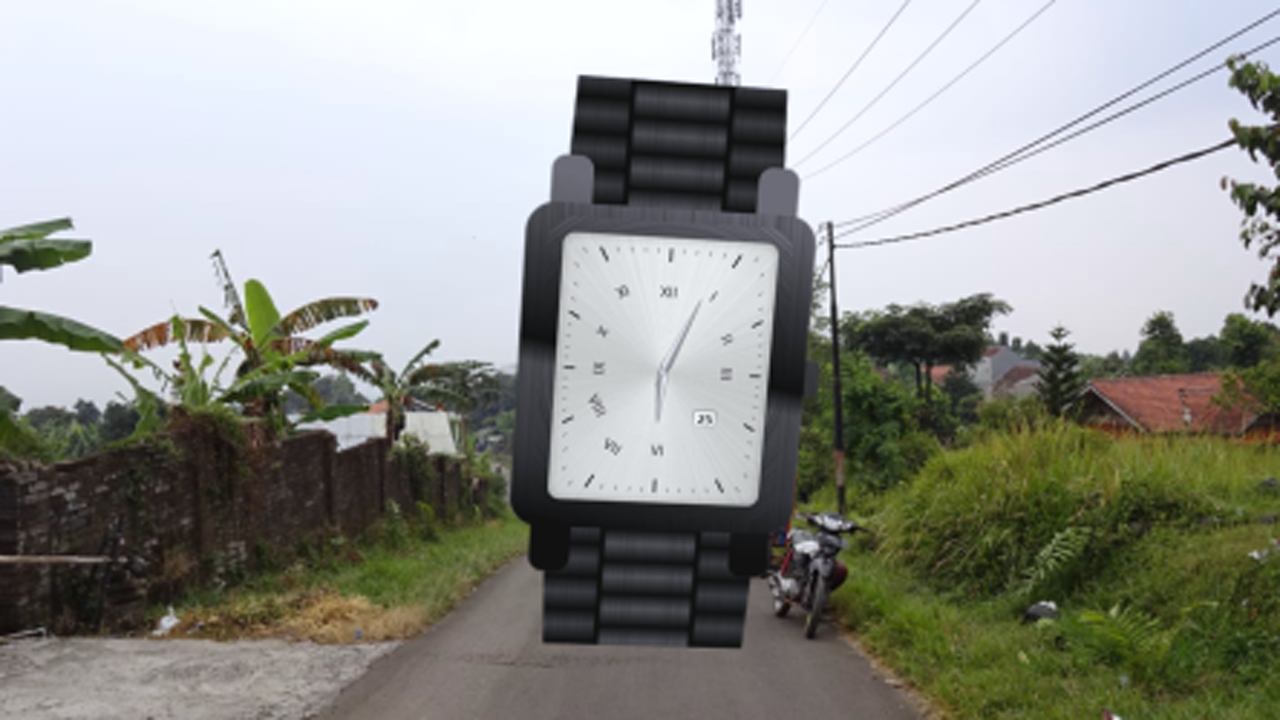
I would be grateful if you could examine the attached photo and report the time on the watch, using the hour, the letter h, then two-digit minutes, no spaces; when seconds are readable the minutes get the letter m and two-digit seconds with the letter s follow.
6h04
